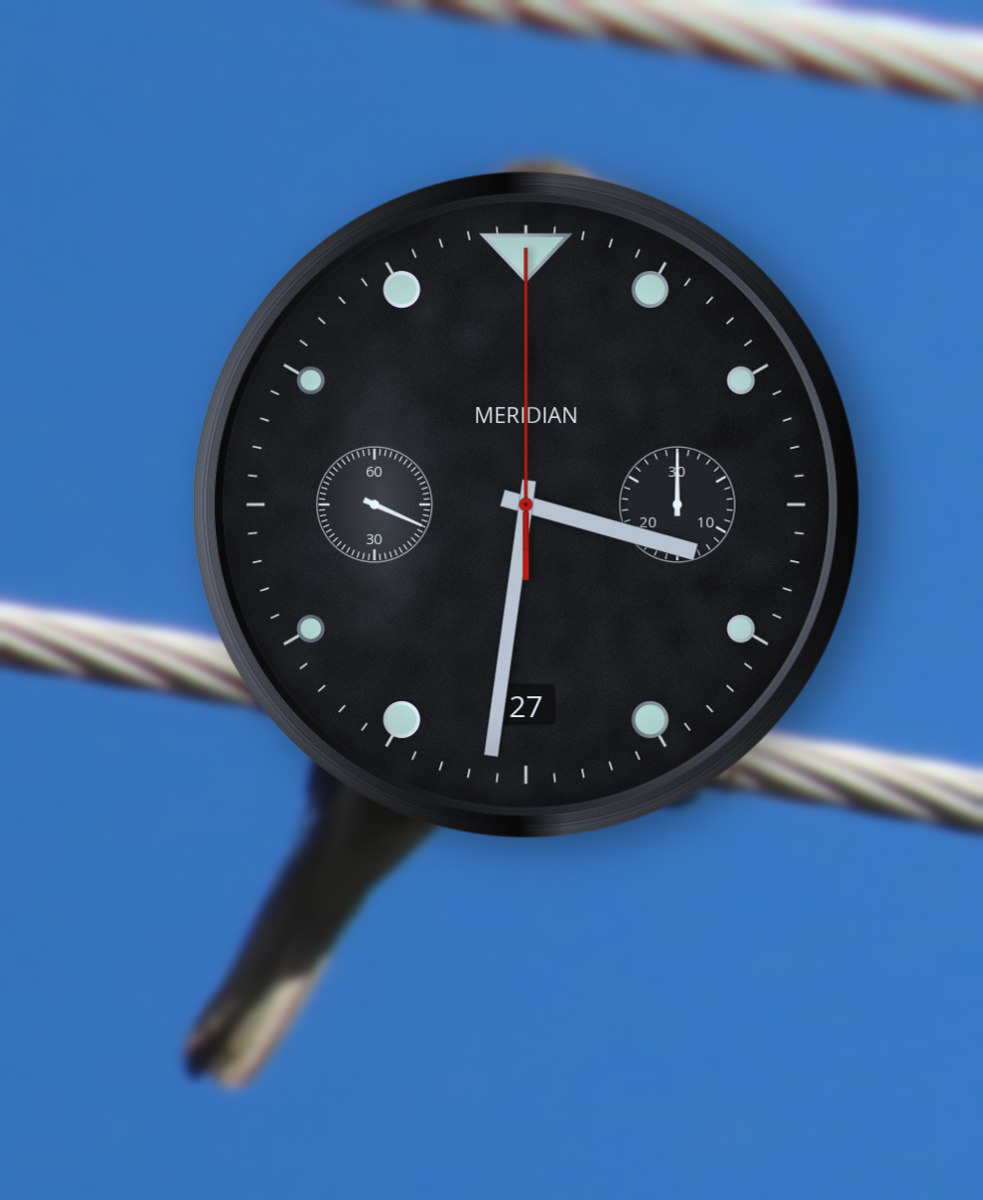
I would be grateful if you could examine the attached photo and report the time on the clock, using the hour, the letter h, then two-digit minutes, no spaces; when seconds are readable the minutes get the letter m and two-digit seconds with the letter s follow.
3h31m19s
